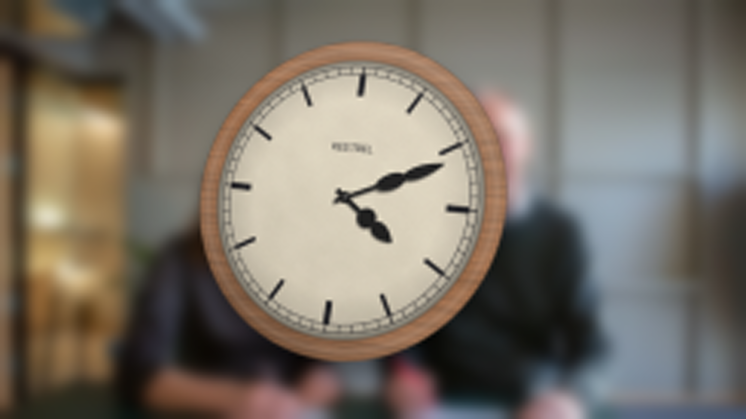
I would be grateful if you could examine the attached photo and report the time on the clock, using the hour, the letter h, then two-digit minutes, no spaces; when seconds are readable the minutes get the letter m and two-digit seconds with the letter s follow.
4h11
